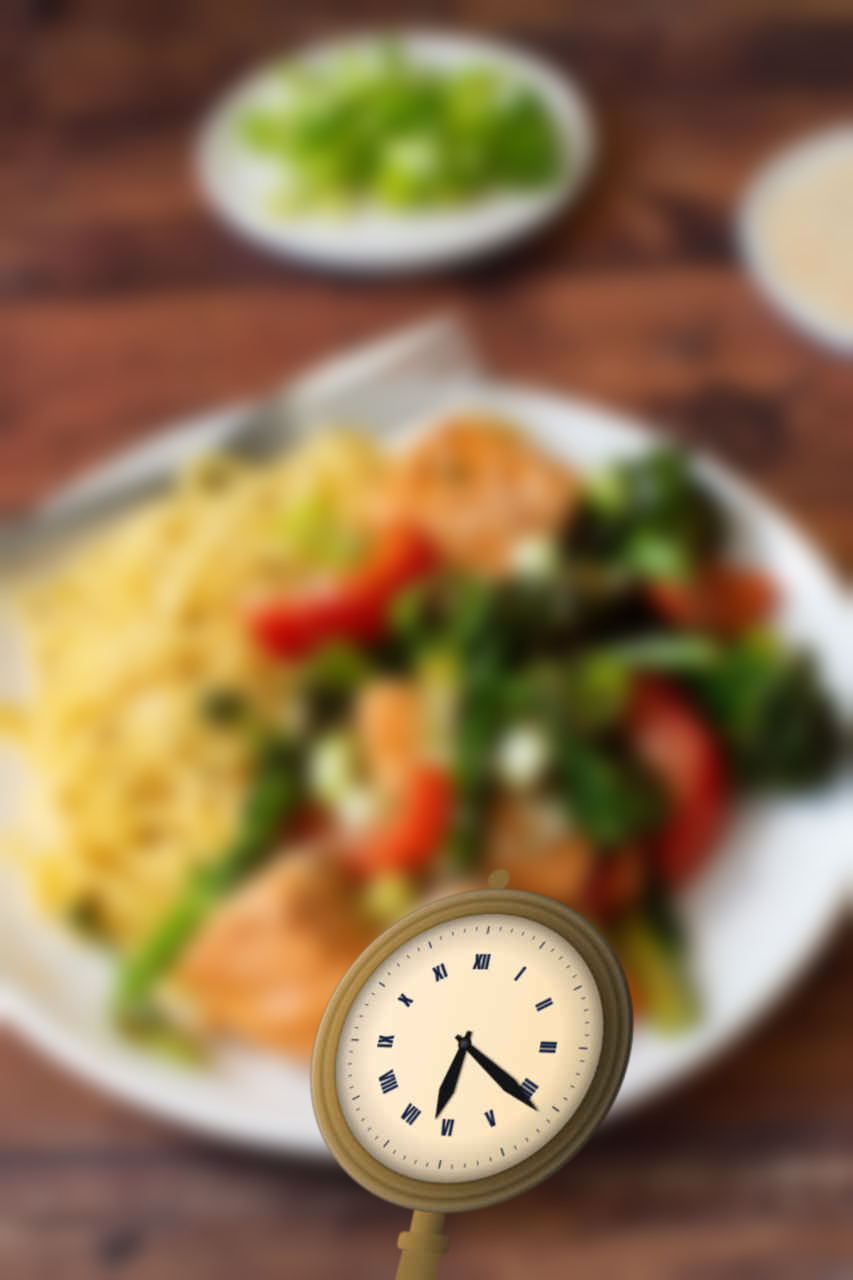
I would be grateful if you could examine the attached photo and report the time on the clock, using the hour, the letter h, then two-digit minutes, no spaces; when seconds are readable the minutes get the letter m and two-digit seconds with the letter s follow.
6h21
